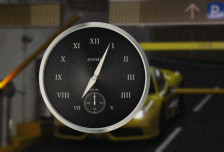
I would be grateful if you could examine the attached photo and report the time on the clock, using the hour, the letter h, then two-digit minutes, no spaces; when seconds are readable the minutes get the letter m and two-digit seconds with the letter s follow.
7h04
